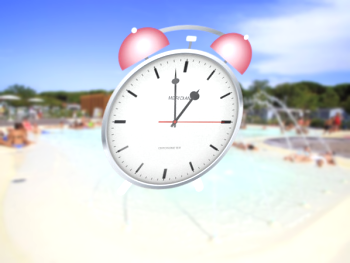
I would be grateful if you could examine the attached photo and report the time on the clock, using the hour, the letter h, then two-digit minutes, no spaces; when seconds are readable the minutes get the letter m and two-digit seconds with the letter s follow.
12h58m15s
